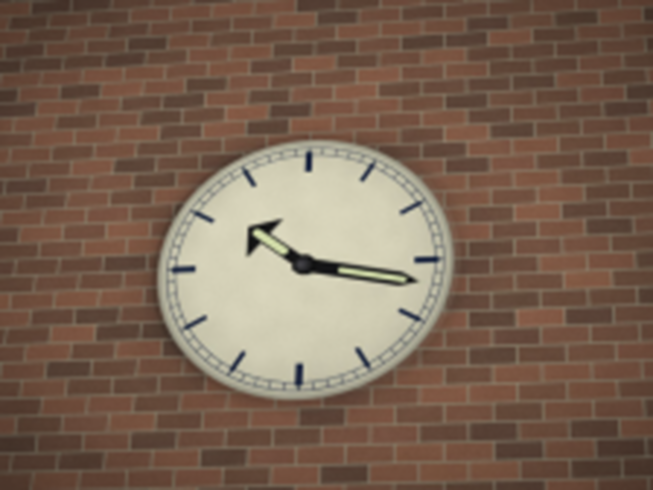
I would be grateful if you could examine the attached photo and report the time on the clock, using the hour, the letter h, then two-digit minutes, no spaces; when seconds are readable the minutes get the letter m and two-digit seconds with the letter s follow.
10h17
